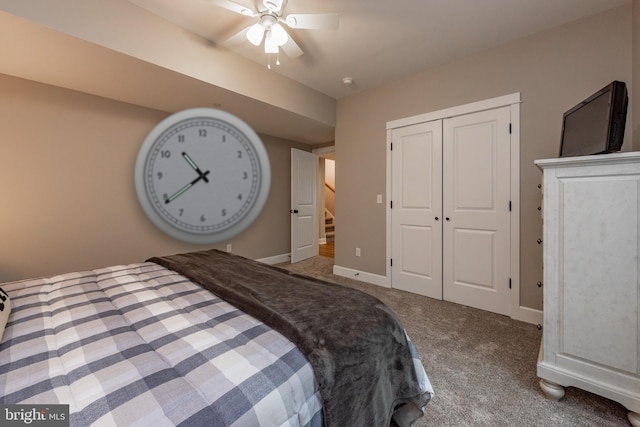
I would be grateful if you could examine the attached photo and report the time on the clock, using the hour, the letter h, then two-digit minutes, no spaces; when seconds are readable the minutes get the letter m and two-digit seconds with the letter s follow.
10h39
